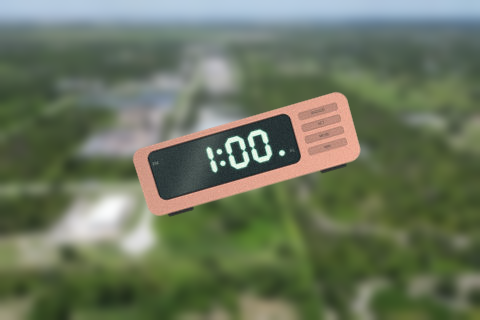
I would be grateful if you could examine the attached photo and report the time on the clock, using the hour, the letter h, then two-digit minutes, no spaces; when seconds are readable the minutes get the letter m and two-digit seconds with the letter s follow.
1h00
